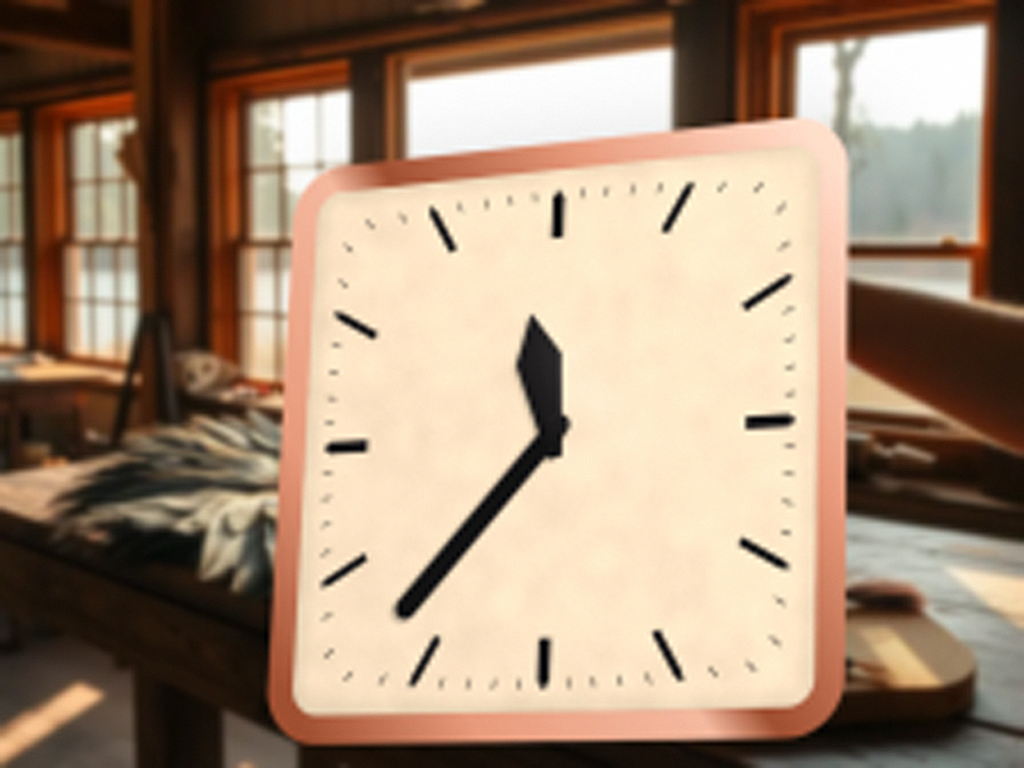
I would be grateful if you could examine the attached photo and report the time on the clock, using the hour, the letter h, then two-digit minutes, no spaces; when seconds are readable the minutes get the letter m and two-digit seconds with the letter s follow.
11h37
